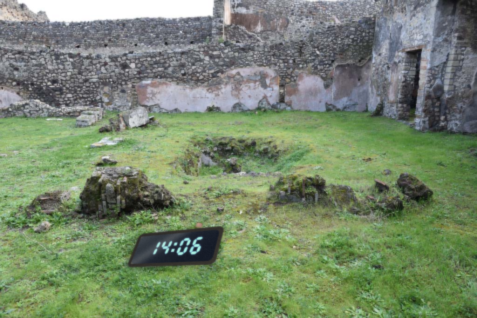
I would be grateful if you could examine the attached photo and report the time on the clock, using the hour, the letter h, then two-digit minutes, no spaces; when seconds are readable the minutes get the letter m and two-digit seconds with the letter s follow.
14h06
